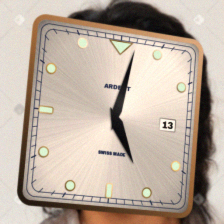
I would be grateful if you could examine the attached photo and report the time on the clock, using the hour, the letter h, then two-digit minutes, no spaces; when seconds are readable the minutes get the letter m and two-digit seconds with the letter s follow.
5h02
